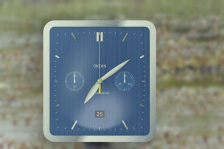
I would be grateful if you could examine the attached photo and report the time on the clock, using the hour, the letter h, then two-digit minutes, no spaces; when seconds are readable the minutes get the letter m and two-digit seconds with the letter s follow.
7h09
